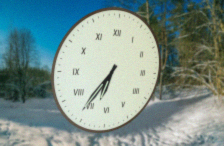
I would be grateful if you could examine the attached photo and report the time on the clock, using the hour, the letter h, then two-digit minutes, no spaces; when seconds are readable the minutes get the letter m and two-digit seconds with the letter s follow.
6h36
